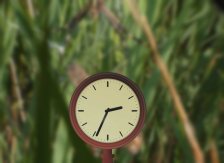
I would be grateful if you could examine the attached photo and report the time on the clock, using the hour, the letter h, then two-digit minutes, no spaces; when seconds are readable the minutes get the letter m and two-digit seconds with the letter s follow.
2h34
